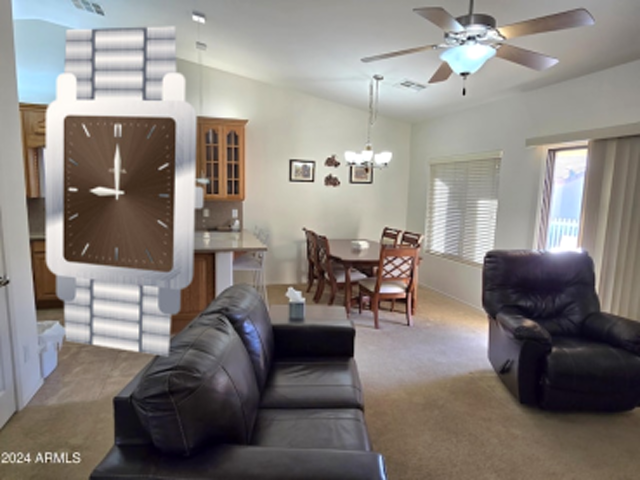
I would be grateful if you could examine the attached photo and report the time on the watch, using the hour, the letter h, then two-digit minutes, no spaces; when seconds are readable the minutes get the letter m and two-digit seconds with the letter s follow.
9h00
